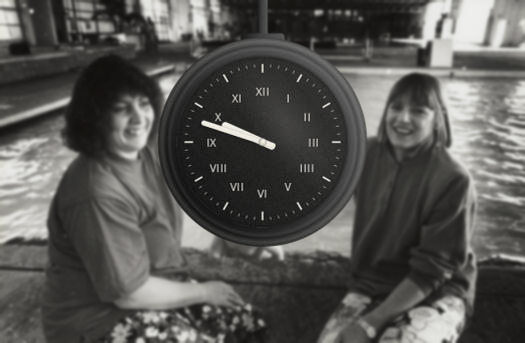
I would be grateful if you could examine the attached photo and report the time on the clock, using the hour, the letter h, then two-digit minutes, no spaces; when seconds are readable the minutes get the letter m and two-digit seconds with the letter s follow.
9h48
